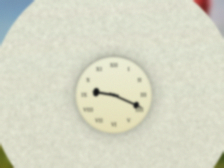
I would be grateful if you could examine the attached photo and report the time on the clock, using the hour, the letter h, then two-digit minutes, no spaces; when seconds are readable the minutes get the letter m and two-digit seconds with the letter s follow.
9h19
